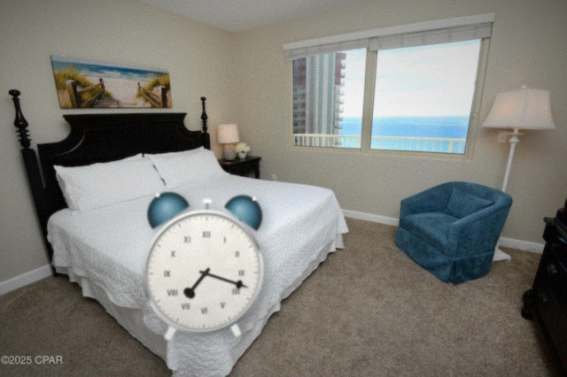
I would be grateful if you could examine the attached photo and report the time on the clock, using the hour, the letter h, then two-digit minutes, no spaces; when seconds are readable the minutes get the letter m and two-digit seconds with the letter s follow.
7h18
